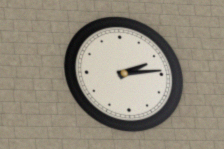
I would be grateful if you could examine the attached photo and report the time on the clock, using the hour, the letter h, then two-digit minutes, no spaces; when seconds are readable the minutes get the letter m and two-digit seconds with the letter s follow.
2h14
